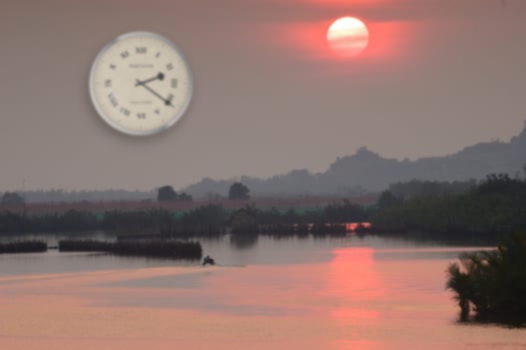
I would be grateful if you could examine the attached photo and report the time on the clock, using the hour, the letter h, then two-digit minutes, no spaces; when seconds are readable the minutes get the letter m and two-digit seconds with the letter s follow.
2h21
